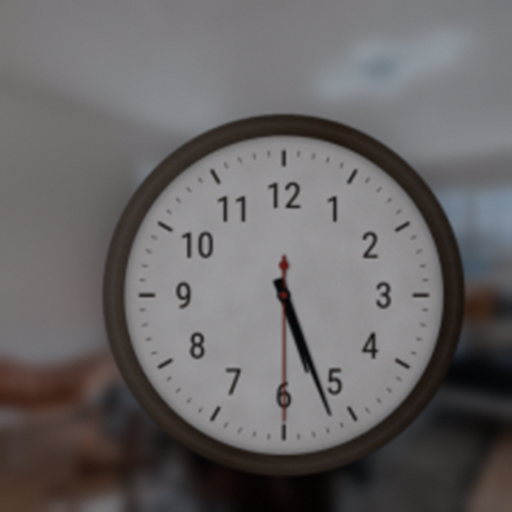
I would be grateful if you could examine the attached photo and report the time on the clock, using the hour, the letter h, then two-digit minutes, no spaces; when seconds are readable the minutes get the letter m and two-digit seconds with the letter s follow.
5h26m30s
